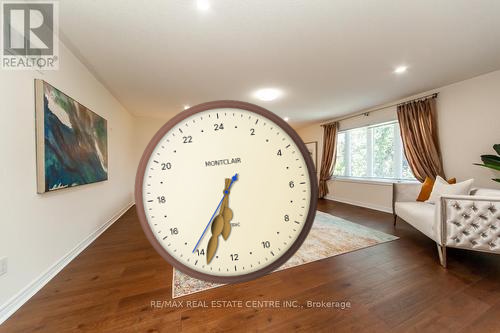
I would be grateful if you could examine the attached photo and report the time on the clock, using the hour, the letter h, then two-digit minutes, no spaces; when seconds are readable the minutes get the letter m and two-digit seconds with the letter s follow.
12h33m36s
